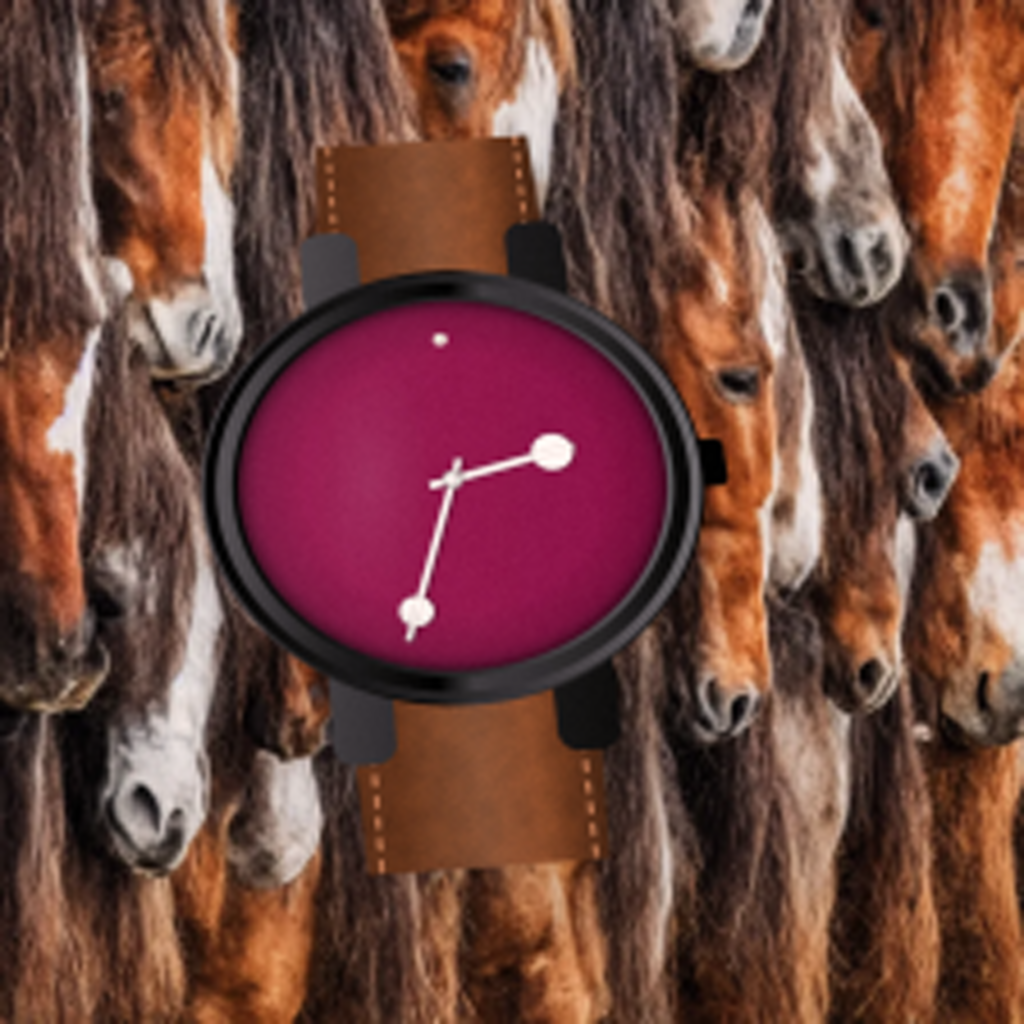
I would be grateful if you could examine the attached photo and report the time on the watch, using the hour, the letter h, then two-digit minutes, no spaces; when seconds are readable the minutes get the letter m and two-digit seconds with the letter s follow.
2h33
